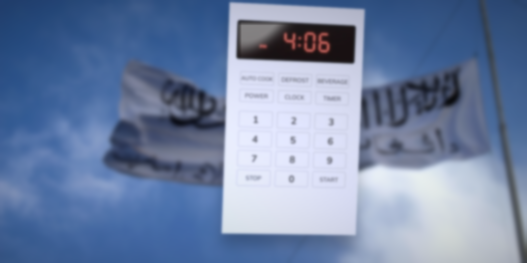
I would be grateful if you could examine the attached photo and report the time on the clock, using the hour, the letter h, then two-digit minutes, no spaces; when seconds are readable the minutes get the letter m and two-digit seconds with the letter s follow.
4h06
